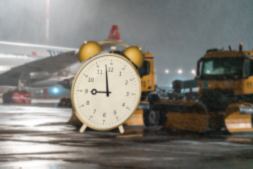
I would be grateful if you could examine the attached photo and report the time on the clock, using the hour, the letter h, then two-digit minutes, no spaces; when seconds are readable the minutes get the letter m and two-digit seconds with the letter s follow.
8h58
